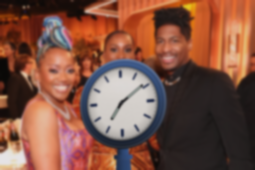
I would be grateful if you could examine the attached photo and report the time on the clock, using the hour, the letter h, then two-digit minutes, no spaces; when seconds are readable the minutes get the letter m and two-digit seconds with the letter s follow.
7h09
